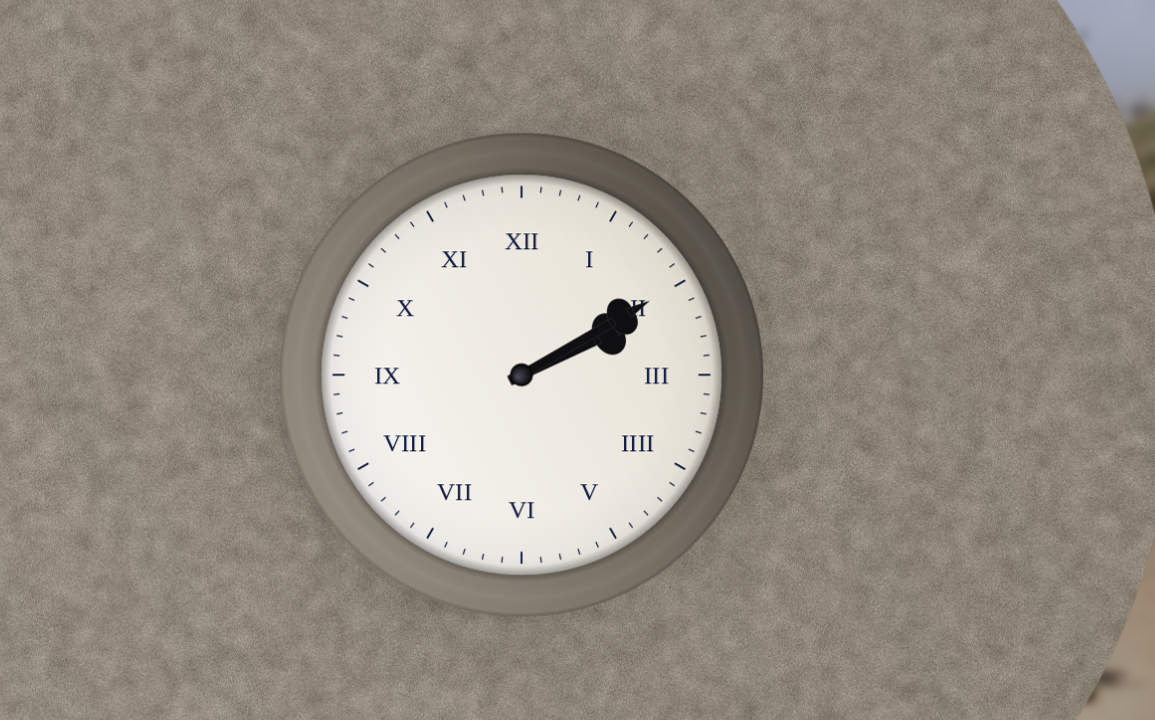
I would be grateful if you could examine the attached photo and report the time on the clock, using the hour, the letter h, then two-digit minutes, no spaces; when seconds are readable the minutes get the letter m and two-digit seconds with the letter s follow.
2h10
